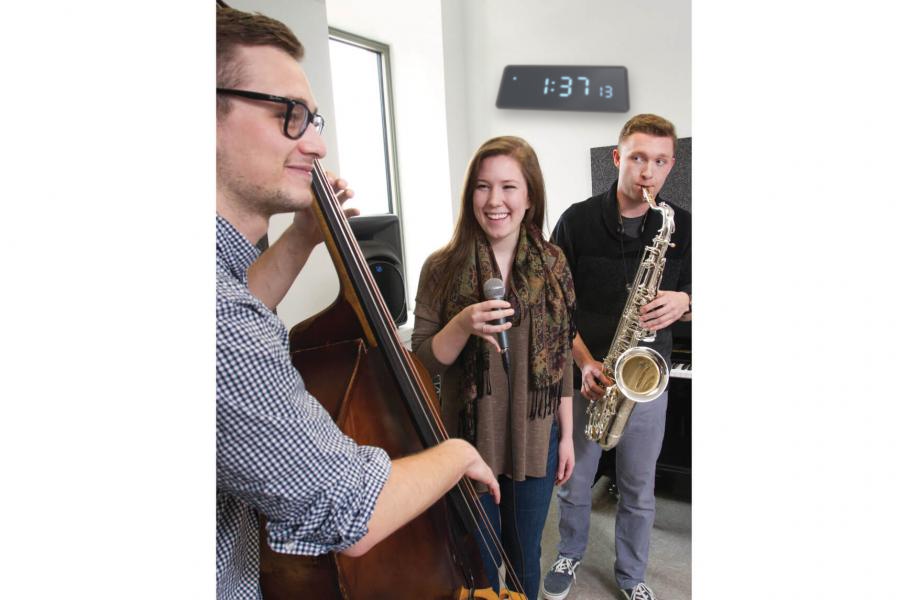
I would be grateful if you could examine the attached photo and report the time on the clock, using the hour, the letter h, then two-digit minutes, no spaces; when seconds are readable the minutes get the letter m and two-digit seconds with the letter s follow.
1h37m13s
